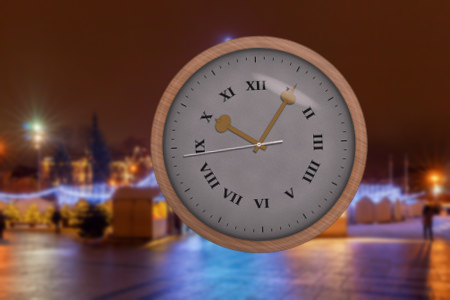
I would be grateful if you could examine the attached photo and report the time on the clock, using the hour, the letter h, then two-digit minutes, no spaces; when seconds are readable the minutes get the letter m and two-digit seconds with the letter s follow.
10h05m44s
